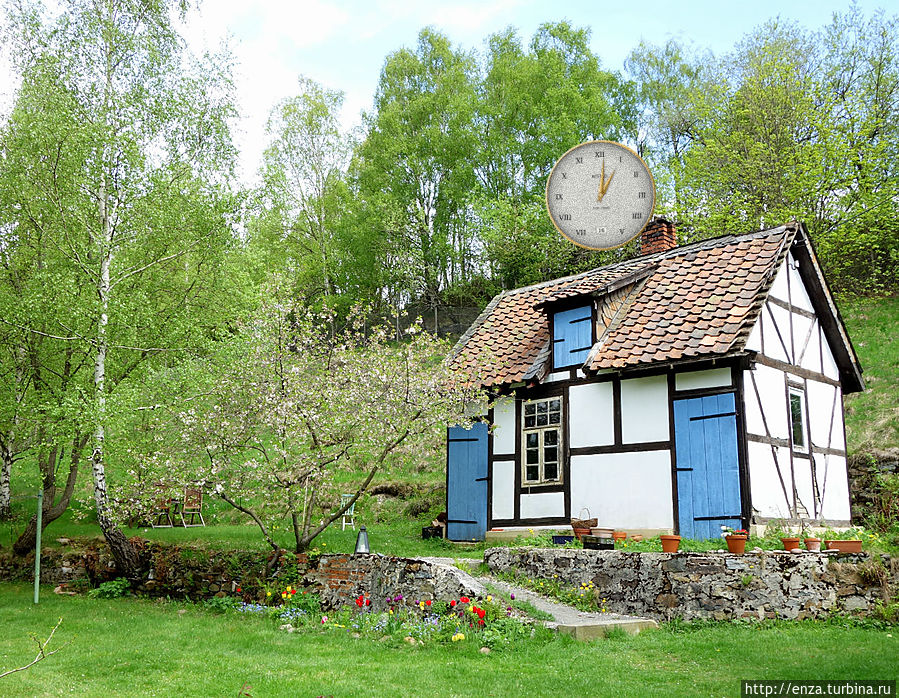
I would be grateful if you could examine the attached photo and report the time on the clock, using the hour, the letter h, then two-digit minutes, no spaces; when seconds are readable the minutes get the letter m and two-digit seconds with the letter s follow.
1h01
